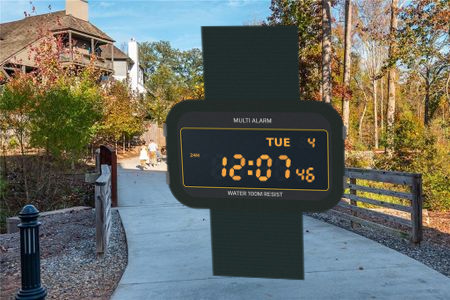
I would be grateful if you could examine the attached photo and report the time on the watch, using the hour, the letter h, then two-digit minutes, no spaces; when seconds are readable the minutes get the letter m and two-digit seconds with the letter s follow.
12h07m46s
